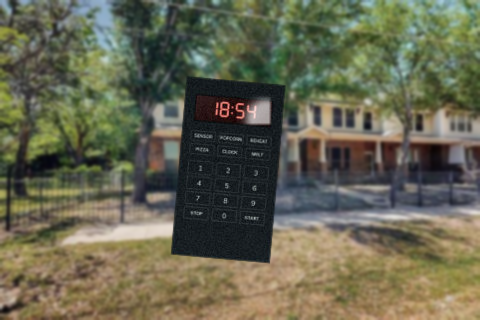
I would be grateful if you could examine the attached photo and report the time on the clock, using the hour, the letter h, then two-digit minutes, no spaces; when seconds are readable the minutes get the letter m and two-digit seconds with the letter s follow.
18h54
